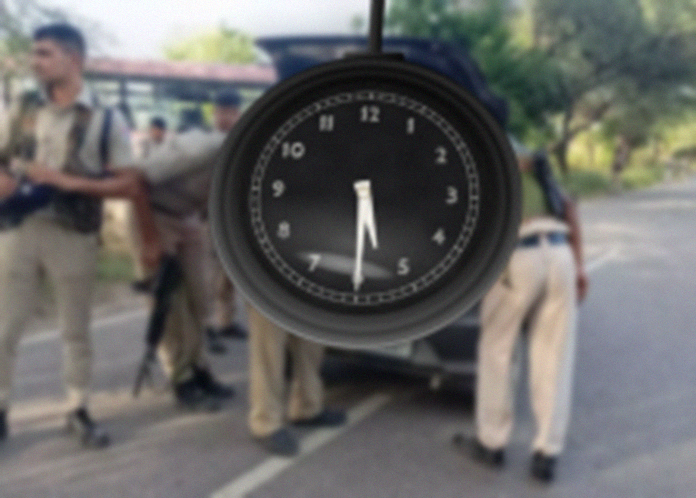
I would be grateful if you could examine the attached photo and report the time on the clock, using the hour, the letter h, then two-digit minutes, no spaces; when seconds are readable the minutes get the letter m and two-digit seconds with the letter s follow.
5h30
